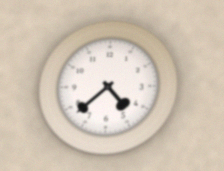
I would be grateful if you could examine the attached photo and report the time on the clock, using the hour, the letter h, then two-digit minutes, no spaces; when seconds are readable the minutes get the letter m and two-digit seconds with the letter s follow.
4h38
